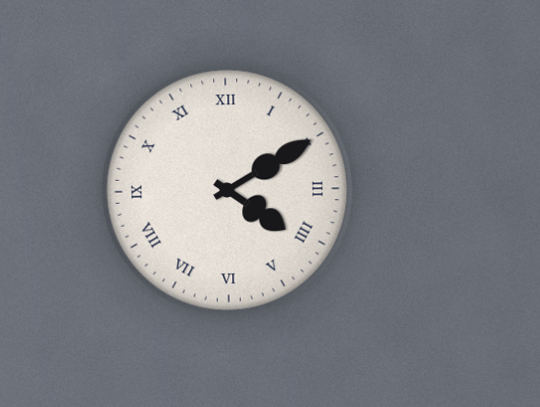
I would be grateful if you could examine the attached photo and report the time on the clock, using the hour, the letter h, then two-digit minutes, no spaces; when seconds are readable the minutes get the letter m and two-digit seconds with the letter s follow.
4h10
